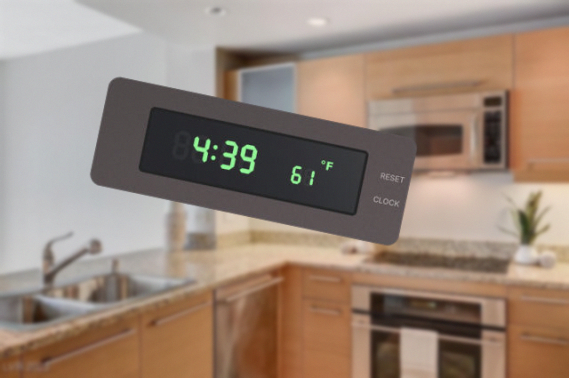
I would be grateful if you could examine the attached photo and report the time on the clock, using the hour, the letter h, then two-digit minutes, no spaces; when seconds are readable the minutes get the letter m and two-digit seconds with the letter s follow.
4h39
